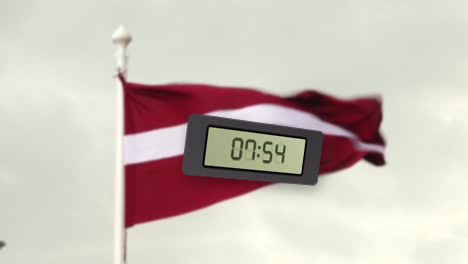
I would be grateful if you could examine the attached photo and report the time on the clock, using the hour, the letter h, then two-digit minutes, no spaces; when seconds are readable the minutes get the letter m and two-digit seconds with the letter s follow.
7h54
